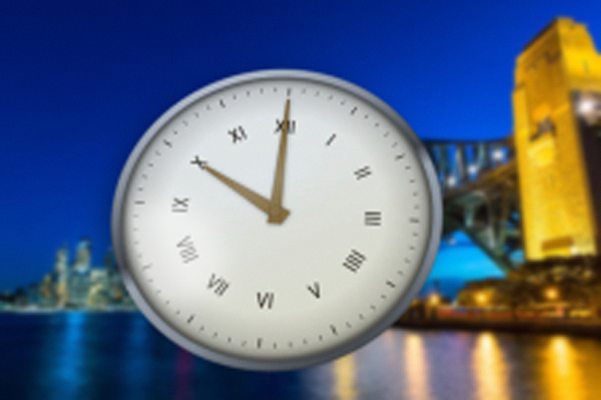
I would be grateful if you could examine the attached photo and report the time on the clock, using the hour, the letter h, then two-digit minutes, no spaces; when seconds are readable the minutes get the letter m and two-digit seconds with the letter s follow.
10h00
